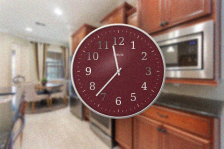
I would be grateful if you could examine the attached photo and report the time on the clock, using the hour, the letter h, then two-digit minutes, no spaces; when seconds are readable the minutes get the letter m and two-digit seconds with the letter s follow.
11h37
